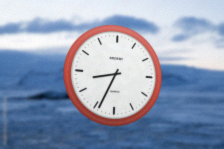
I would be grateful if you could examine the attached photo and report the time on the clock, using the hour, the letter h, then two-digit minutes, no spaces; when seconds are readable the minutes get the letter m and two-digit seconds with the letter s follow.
8h34
